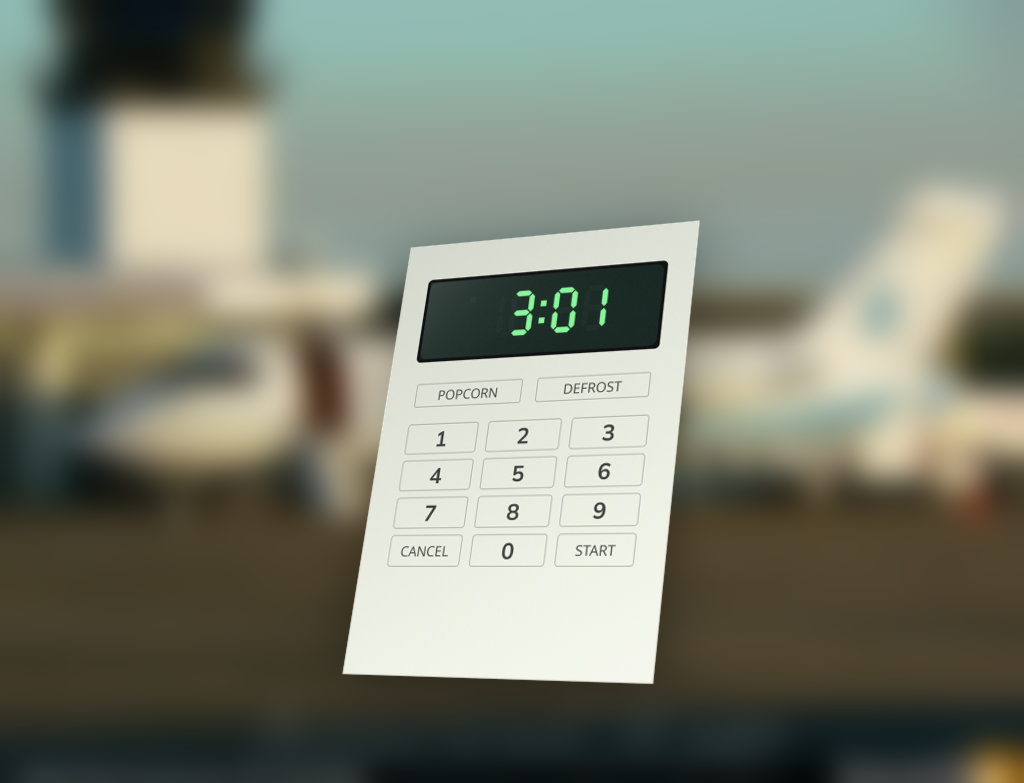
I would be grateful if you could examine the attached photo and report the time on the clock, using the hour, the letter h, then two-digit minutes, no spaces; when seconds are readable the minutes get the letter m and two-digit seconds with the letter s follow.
3h01
